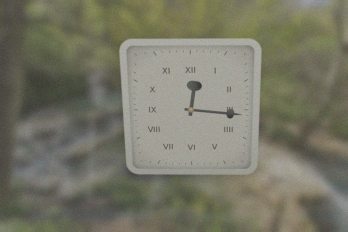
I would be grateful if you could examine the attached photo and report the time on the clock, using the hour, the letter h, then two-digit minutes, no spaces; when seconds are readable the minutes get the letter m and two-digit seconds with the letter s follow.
12h16
